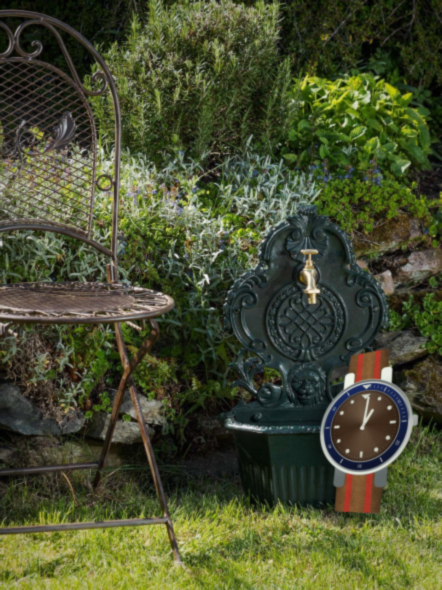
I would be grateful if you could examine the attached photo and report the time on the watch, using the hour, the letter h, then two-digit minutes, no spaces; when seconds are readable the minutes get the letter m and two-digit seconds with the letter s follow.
1h01
